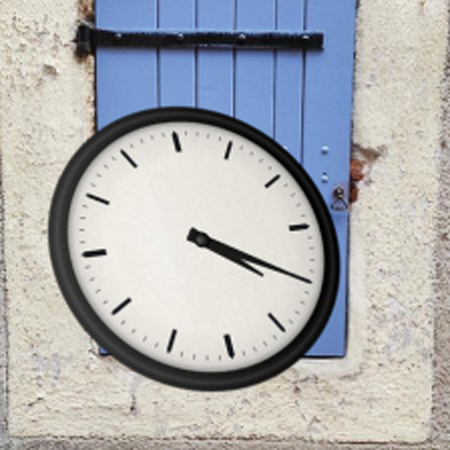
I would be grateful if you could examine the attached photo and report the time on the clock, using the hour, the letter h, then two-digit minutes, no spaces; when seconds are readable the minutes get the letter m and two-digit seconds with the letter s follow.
4h20
